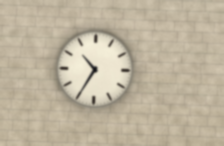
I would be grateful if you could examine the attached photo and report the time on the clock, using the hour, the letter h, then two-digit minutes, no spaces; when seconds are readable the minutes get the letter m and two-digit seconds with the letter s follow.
10h35
